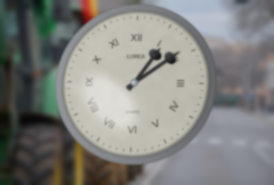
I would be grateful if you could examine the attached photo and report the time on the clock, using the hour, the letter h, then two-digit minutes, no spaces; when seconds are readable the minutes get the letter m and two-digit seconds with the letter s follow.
1h09
